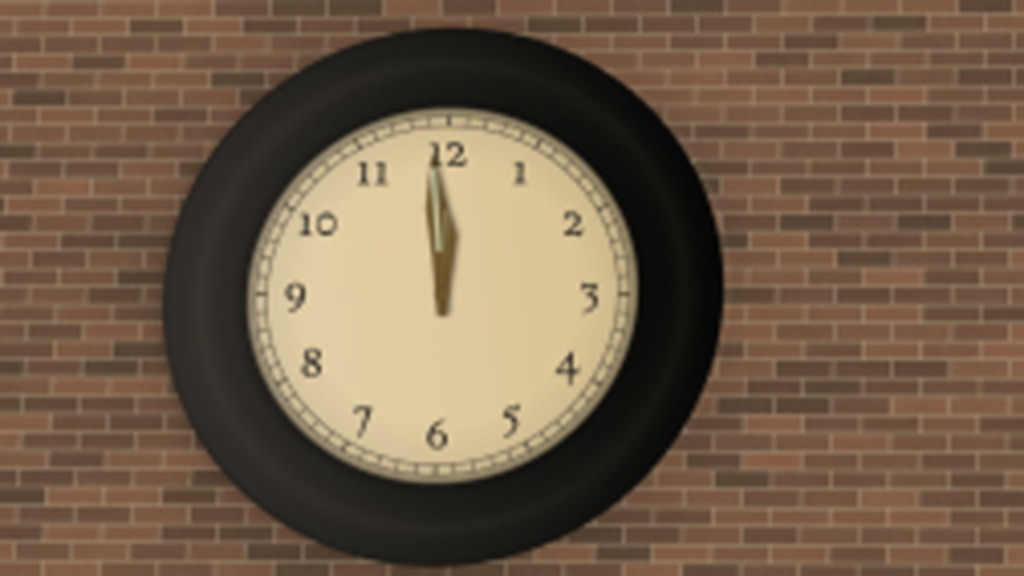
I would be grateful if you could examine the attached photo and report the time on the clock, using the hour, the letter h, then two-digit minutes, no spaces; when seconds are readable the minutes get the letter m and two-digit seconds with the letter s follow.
11h59
